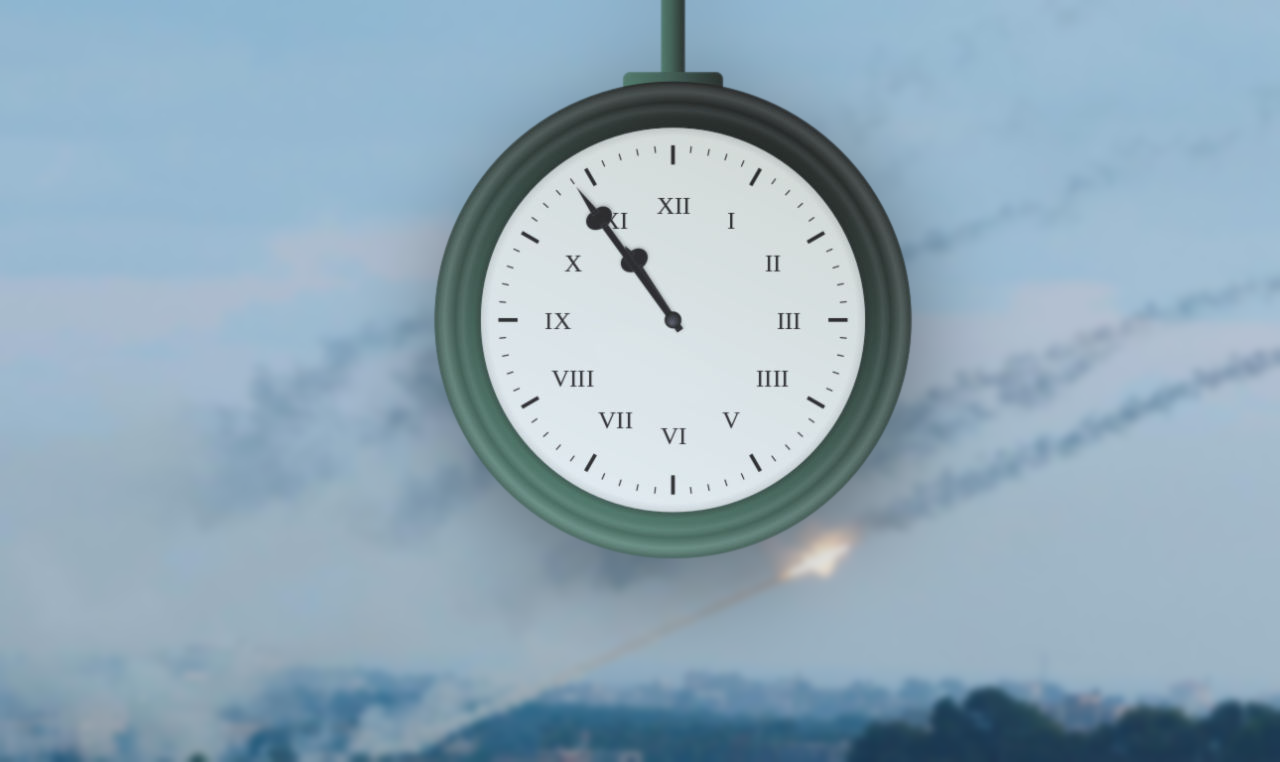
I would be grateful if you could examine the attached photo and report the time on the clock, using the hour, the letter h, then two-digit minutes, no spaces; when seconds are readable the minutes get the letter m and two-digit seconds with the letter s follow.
10h54
